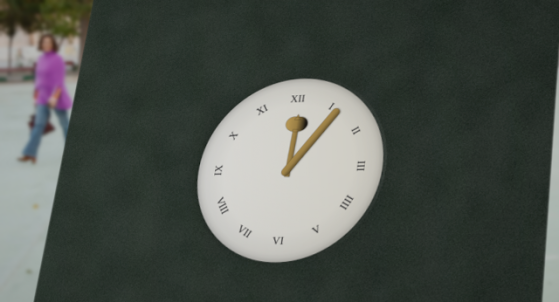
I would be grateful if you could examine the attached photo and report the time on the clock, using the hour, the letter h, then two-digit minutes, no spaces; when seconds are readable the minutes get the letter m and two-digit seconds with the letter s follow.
12h06
